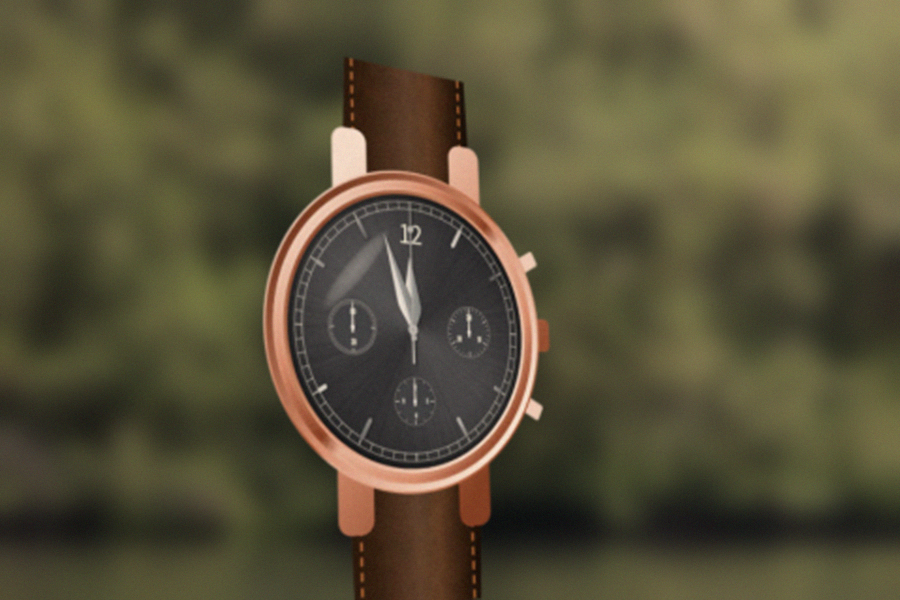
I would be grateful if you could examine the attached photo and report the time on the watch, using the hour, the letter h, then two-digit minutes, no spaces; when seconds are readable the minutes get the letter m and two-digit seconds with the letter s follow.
11h57
